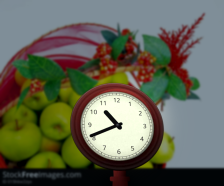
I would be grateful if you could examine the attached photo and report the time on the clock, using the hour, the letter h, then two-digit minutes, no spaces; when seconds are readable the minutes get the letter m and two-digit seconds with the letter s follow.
10h41
